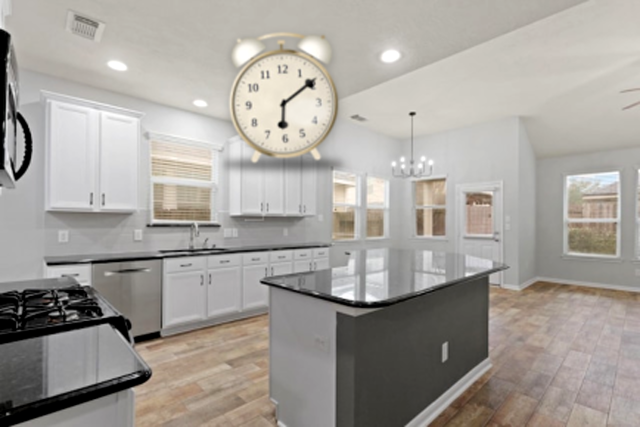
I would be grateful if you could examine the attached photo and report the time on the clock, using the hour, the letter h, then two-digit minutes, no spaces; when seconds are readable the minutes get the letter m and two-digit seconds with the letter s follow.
6h09
